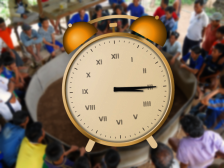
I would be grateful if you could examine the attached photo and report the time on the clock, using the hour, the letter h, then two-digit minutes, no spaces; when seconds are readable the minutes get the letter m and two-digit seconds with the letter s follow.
3h15
